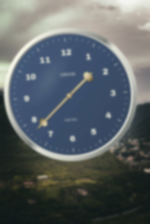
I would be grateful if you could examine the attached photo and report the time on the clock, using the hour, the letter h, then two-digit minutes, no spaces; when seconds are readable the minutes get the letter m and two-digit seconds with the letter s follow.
1h38
